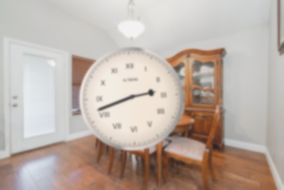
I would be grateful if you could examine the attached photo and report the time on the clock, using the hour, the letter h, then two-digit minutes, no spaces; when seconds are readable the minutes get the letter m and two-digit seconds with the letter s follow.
2h42
